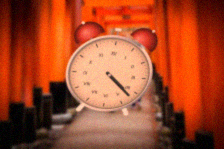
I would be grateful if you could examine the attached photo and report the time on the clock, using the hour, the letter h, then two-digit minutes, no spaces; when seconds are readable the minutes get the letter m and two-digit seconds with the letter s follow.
4h22
